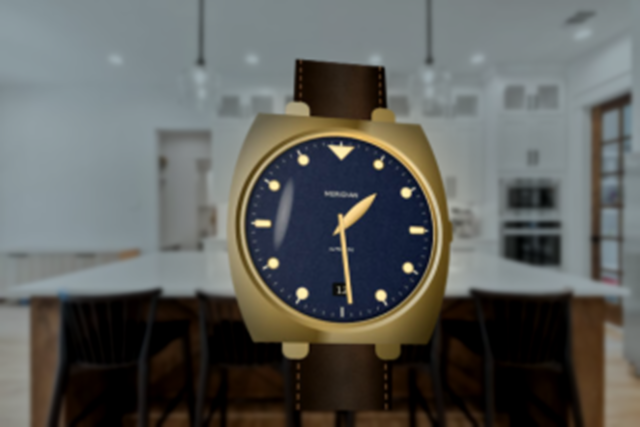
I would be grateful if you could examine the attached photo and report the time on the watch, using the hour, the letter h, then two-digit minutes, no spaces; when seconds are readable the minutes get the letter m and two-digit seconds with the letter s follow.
1h29
